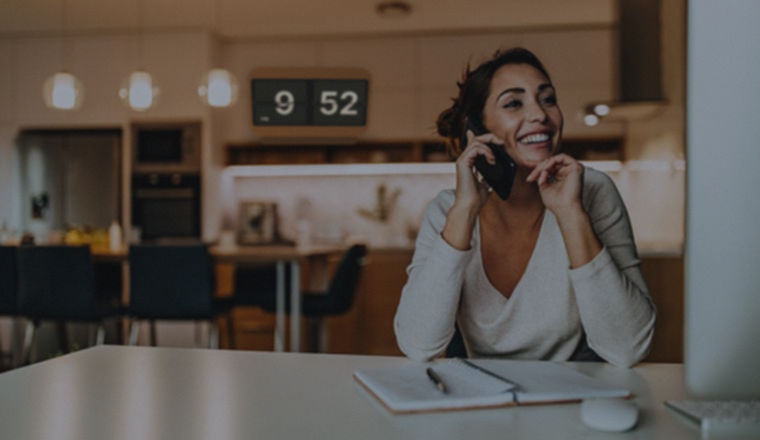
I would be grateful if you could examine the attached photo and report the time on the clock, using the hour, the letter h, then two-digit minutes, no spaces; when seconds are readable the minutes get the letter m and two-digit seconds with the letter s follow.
9h52
